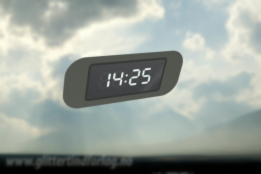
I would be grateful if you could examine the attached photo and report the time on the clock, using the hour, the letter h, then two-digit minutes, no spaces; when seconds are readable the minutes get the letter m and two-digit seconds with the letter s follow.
14h25
